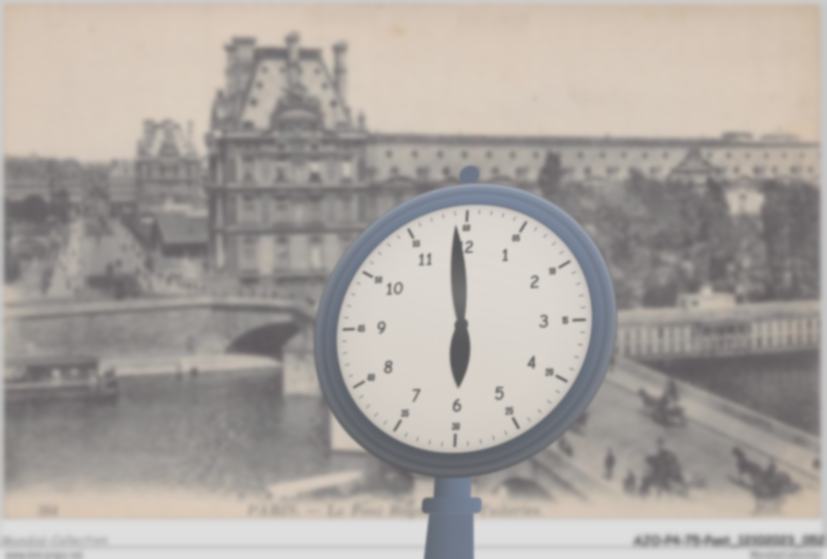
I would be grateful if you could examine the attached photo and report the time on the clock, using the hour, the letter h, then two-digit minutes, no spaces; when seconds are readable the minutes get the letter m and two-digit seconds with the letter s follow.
5h59
